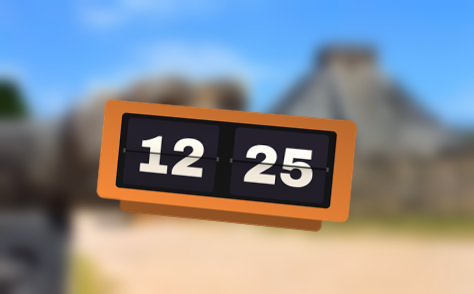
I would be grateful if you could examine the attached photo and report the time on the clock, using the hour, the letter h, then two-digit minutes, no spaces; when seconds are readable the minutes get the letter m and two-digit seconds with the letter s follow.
12h25
